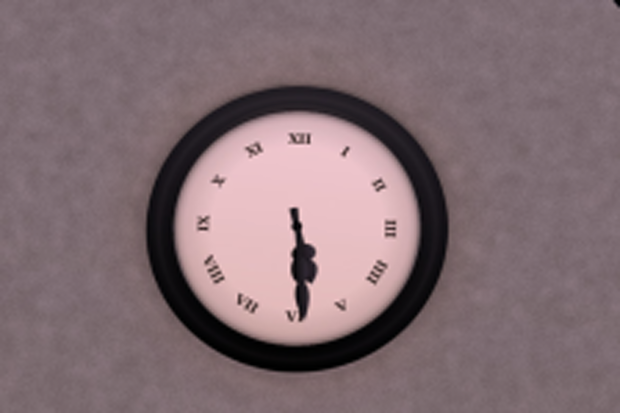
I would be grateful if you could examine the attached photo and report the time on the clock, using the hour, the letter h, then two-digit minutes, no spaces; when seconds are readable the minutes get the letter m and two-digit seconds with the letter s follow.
5h29
